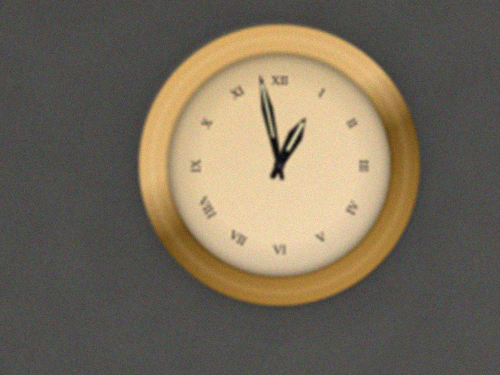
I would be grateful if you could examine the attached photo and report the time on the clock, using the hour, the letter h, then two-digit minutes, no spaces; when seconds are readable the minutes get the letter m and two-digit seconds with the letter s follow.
12h58
